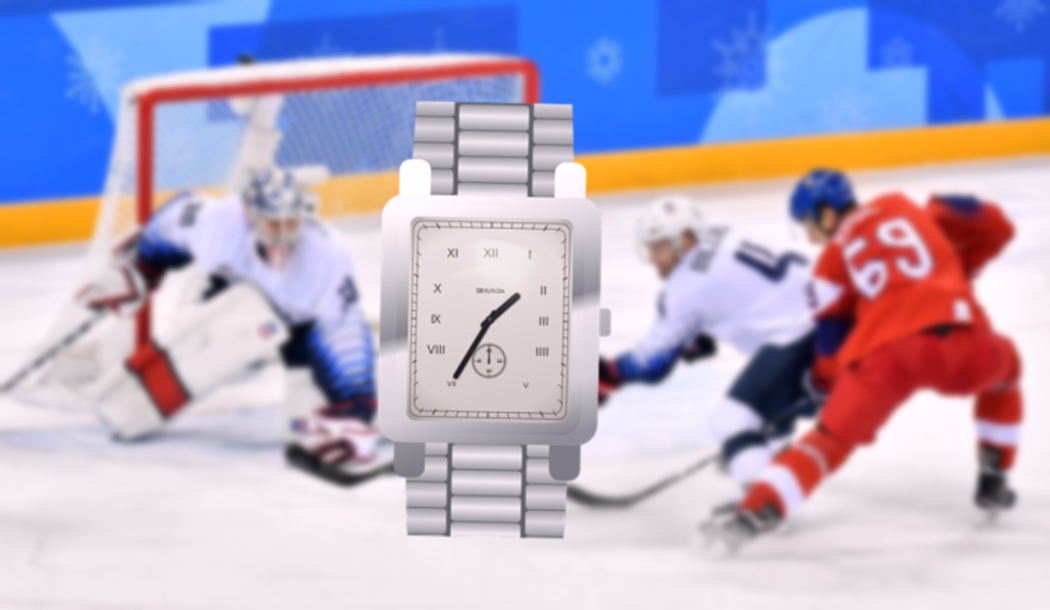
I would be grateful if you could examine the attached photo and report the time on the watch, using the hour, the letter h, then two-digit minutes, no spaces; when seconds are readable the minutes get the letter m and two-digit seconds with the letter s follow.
1h35
